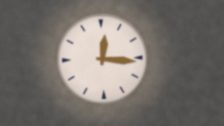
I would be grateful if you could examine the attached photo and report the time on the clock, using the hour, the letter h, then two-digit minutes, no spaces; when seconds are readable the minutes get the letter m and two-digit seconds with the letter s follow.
12h16
